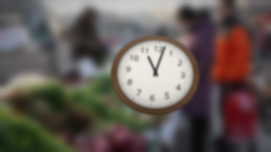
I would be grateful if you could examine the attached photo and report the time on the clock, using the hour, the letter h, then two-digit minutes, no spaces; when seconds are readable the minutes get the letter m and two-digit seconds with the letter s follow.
11h02
